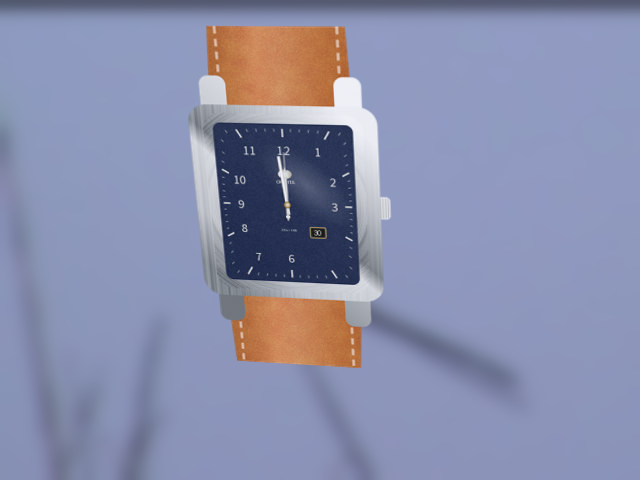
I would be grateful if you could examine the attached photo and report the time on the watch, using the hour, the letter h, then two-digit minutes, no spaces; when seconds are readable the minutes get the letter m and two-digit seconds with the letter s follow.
11h59m00s
